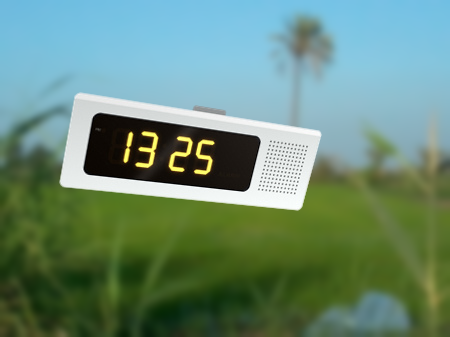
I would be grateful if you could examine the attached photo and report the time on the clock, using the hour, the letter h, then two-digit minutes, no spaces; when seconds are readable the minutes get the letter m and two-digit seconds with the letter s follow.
13h25
